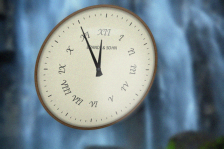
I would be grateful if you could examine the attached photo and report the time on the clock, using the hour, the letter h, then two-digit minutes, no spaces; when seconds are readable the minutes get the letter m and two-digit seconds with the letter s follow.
11h55
